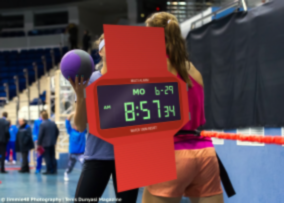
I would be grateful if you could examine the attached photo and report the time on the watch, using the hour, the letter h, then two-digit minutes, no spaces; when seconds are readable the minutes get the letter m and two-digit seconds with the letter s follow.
8h57m34s
